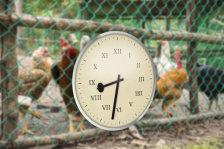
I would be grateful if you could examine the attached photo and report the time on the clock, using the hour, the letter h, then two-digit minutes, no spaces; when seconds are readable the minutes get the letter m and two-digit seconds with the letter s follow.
8h32
